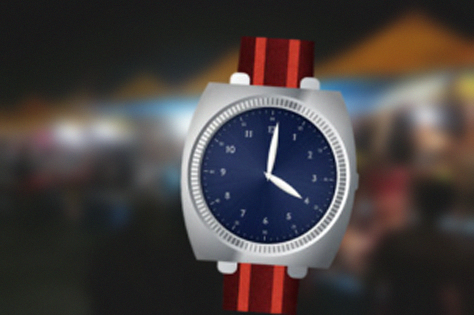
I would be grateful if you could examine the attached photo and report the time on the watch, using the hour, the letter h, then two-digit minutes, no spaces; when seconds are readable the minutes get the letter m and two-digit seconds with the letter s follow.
4h01
